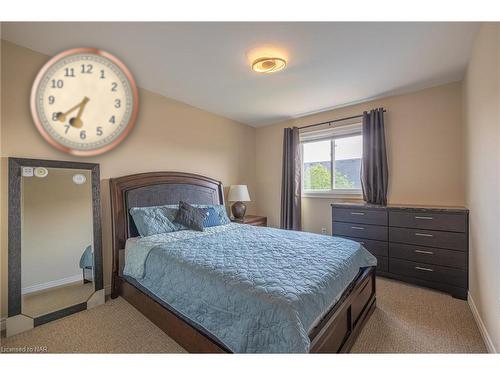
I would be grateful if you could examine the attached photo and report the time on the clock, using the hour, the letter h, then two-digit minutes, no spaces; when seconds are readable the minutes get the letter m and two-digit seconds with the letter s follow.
6h39
